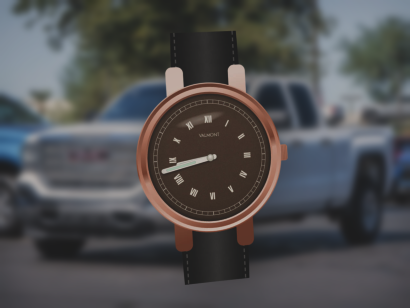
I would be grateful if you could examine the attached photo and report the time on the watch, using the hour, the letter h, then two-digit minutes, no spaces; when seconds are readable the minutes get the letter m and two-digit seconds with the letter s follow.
8h43
